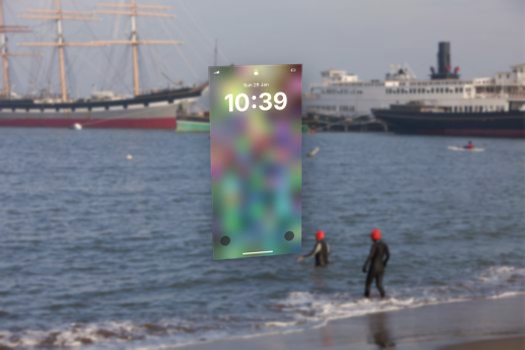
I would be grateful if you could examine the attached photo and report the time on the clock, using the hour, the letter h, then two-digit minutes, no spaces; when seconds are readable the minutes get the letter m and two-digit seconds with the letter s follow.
10h39
